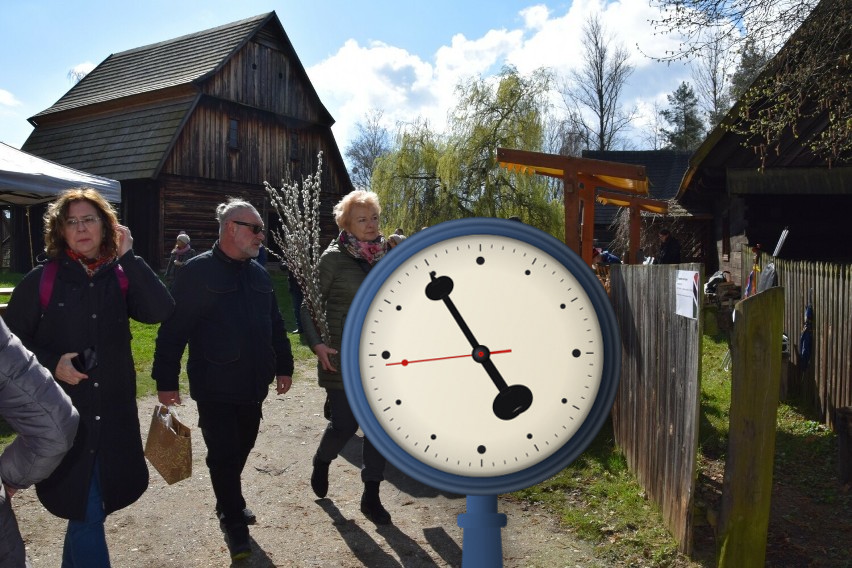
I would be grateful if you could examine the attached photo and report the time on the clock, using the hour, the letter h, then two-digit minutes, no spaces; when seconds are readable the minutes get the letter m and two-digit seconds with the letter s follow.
4h54m44s
